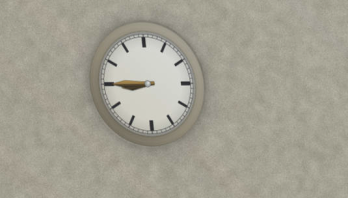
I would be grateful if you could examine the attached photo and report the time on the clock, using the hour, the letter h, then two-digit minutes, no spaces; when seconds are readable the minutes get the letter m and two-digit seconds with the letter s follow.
8h45
